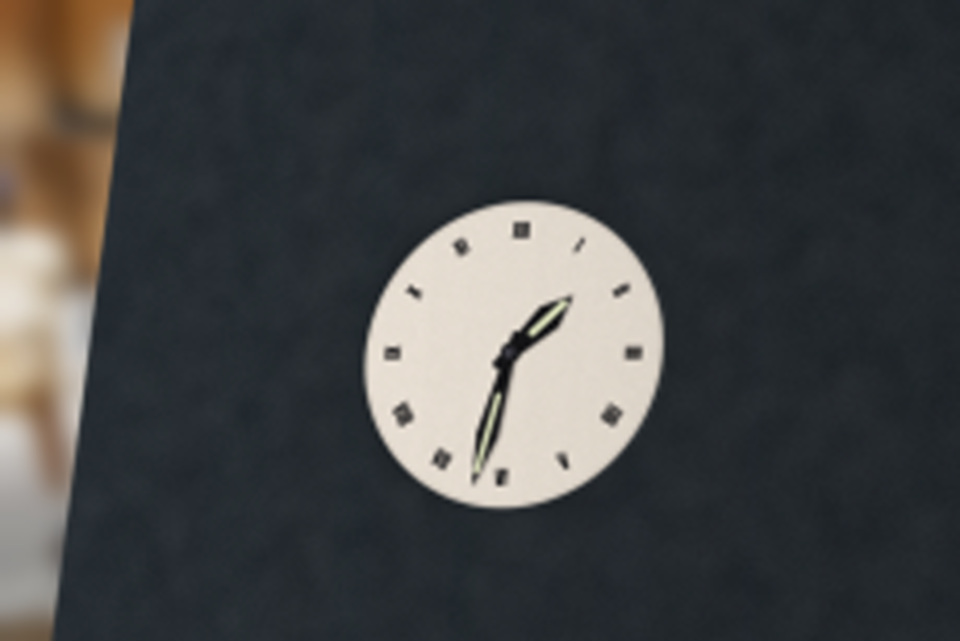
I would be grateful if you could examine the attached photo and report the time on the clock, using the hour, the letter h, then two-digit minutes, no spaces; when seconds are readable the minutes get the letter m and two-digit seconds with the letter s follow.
1h32
